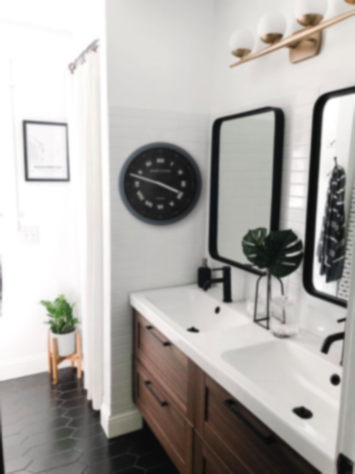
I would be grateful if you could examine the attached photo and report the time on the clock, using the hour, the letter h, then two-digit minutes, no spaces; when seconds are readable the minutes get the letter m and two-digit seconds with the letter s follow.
3h48
